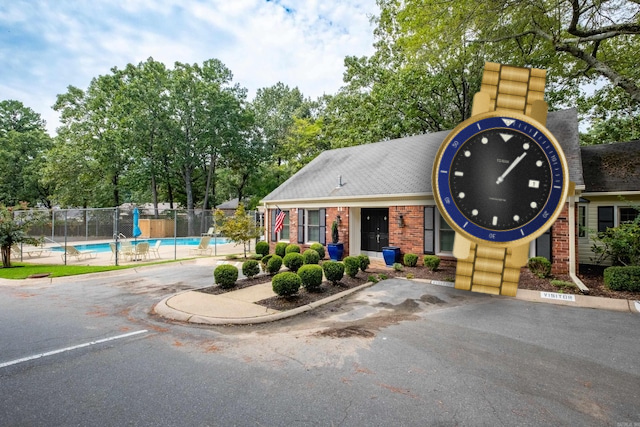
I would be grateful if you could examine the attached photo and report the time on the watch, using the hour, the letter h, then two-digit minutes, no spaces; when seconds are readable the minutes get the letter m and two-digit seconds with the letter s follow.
1h06
